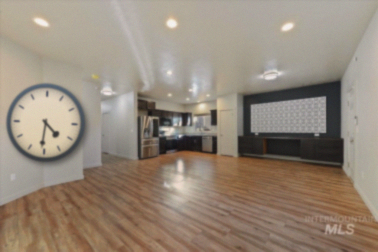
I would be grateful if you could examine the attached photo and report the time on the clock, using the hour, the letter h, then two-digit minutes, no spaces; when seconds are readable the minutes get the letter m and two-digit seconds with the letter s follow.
4h31
